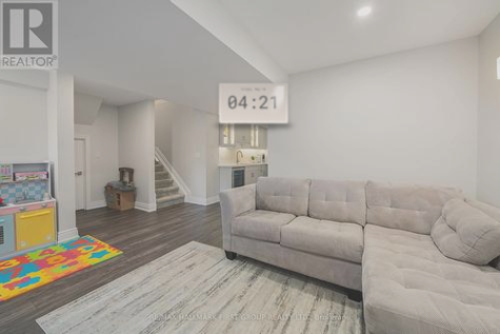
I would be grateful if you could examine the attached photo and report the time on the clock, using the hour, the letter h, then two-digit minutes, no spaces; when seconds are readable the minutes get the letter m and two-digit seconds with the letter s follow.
4h21
